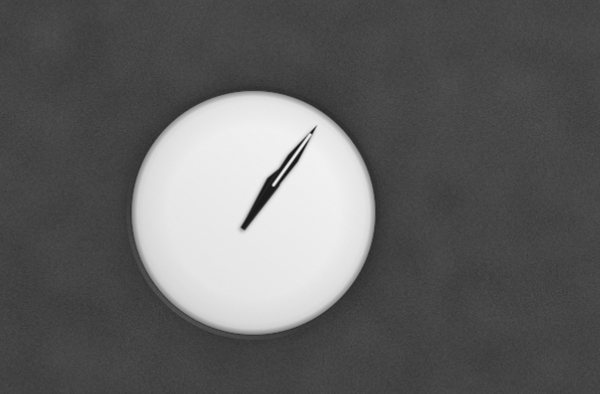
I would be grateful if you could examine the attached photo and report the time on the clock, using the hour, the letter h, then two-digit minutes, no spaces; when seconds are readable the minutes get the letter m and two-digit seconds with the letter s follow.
1h06
